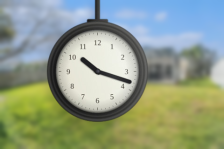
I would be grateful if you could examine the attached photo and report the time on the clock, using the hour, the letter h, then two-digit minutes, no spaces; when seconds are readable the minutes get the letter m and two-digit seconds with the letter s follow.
10h18
